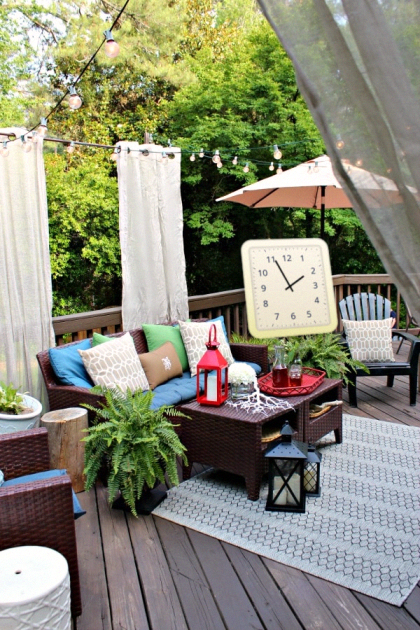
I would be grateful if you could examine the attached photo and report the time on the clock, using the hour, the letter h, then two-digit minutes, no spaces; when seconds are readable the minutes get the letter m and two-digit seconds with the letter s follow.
1h56
